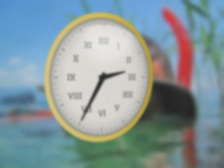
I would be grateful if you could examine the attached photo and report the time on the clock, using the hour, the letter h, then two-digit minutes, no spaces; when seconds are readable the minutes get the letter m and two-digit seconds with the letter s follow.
2h35
